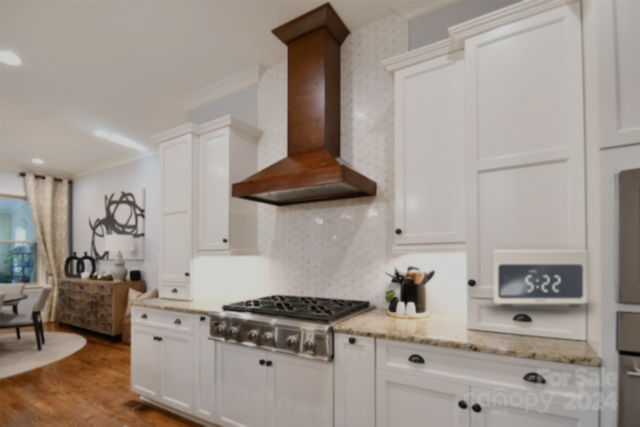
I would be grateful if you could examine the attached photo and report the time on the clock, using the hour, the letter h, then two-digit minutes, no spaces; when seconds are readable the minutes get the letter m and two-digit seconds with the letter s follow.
5h22
